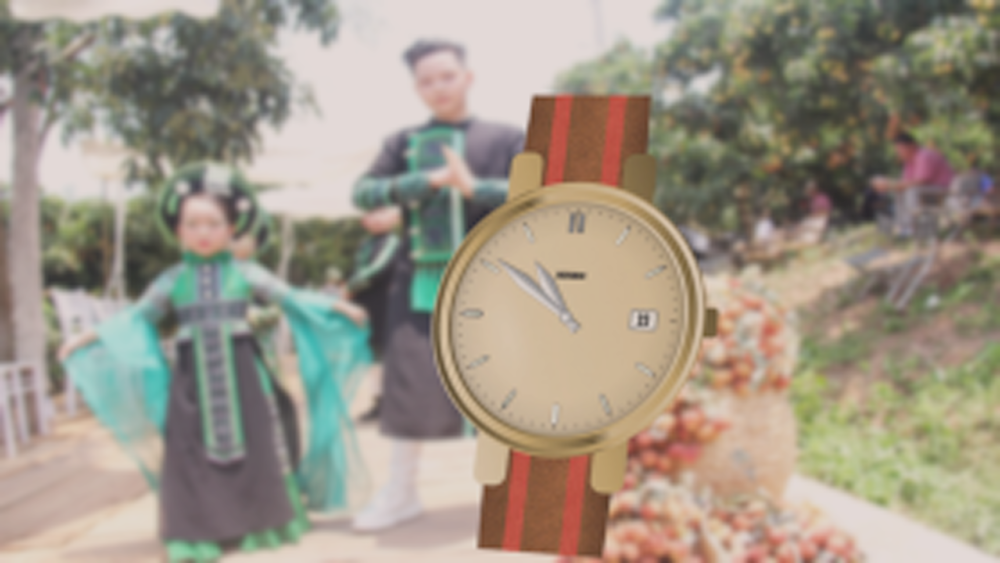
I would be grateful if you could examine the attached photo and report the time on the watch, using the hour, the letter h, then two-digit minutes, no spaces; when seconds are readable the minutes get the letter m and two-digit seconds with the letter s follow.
10h51
